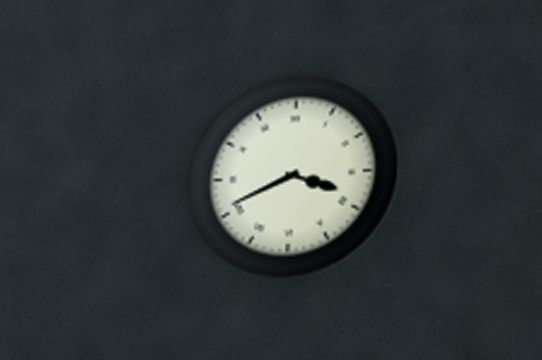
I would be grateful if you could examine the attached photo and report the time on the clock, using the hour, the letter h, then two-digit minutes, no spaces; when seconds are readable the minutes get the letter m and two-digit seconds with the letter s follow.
3h41
